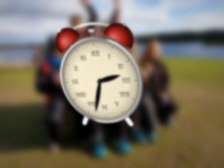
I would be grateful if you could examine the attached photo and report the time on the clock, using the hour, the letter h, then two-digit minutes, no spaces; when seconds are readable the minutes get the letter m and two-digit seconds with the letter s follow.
2h33
